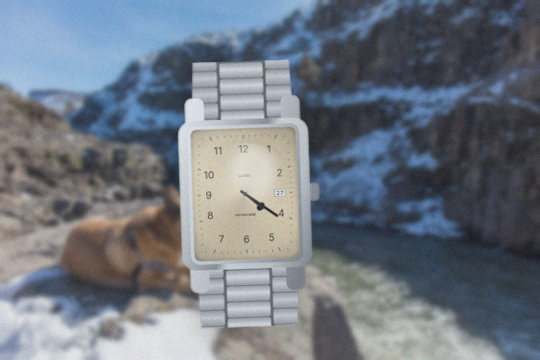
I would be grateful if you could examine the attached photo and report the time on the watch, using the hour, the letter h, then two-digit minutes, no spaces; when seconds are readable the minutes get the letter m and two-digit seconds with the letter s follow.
4h21
